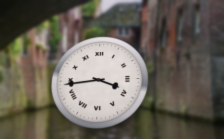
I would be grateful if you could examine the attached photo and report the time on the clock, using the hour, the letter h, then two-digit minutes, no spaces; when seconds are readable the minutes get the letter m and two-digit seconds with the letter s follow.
3h44
